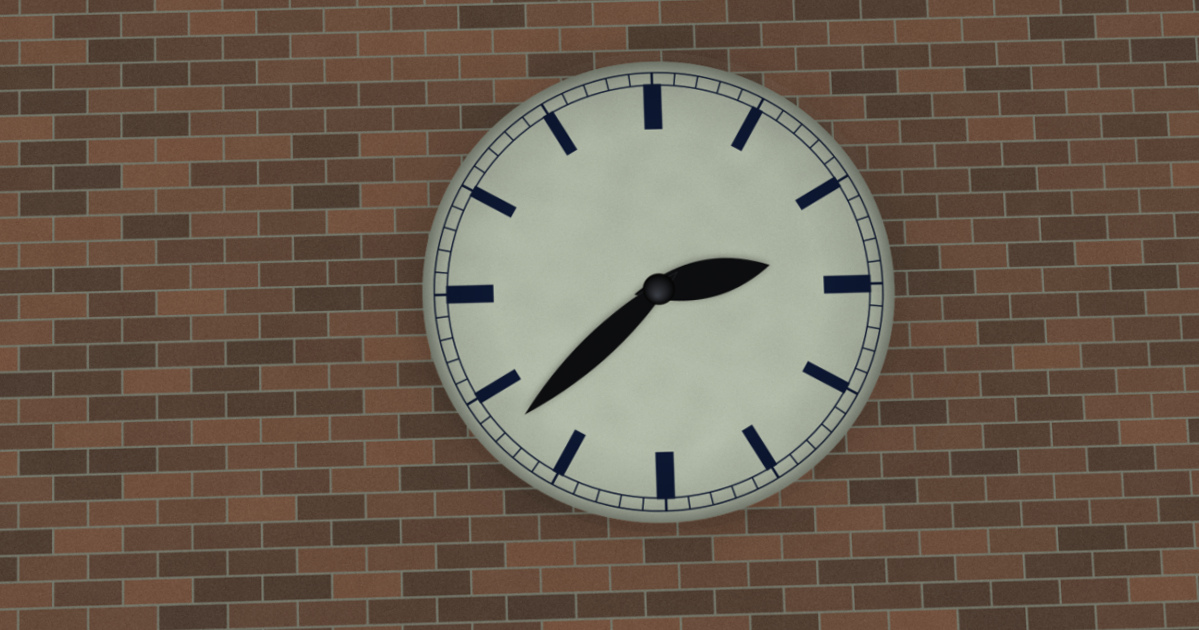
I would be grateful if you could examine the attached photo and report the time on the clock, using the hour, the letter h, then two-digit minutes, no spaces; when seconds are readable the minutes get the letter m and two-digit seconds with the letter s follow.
2h38
